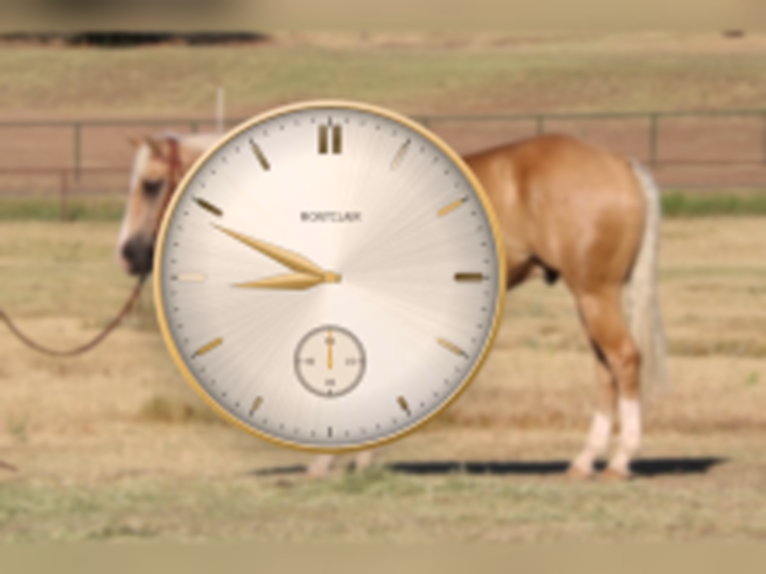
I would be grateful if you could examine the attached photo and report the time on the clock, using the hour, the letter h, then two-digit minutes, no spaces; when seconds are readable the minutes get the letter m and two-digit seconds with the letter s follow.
8h49
